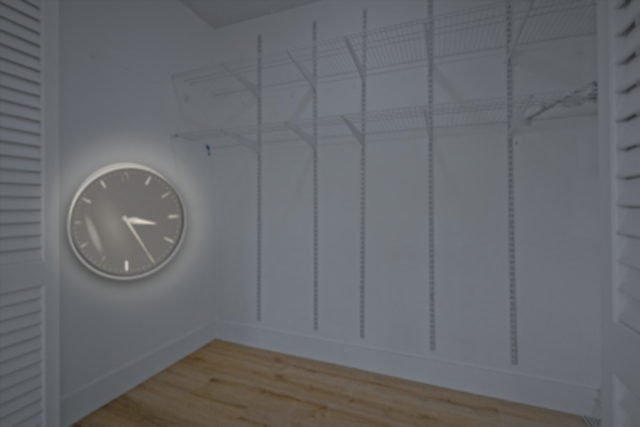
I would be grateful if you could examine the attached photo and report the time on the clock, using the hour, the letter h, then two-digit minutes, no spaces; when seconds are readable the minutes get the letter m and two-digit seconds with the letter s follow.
3h25
